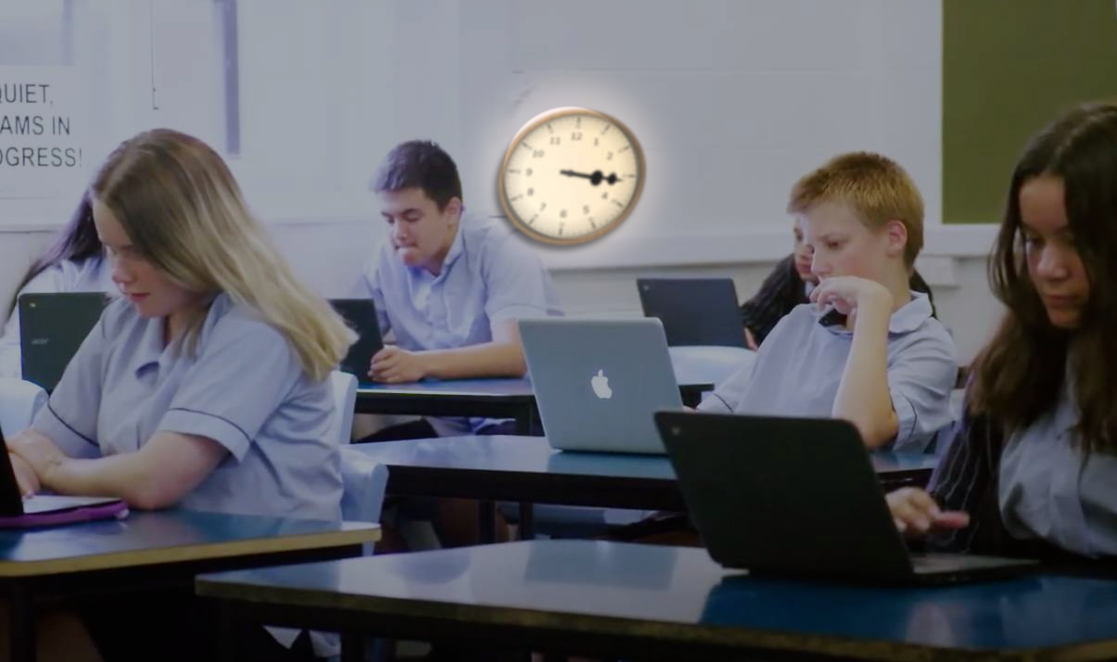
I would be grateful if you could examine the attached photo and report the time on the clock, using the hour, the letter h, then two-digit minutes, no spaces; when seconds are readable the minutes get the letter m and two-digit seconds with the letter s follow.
3h16
